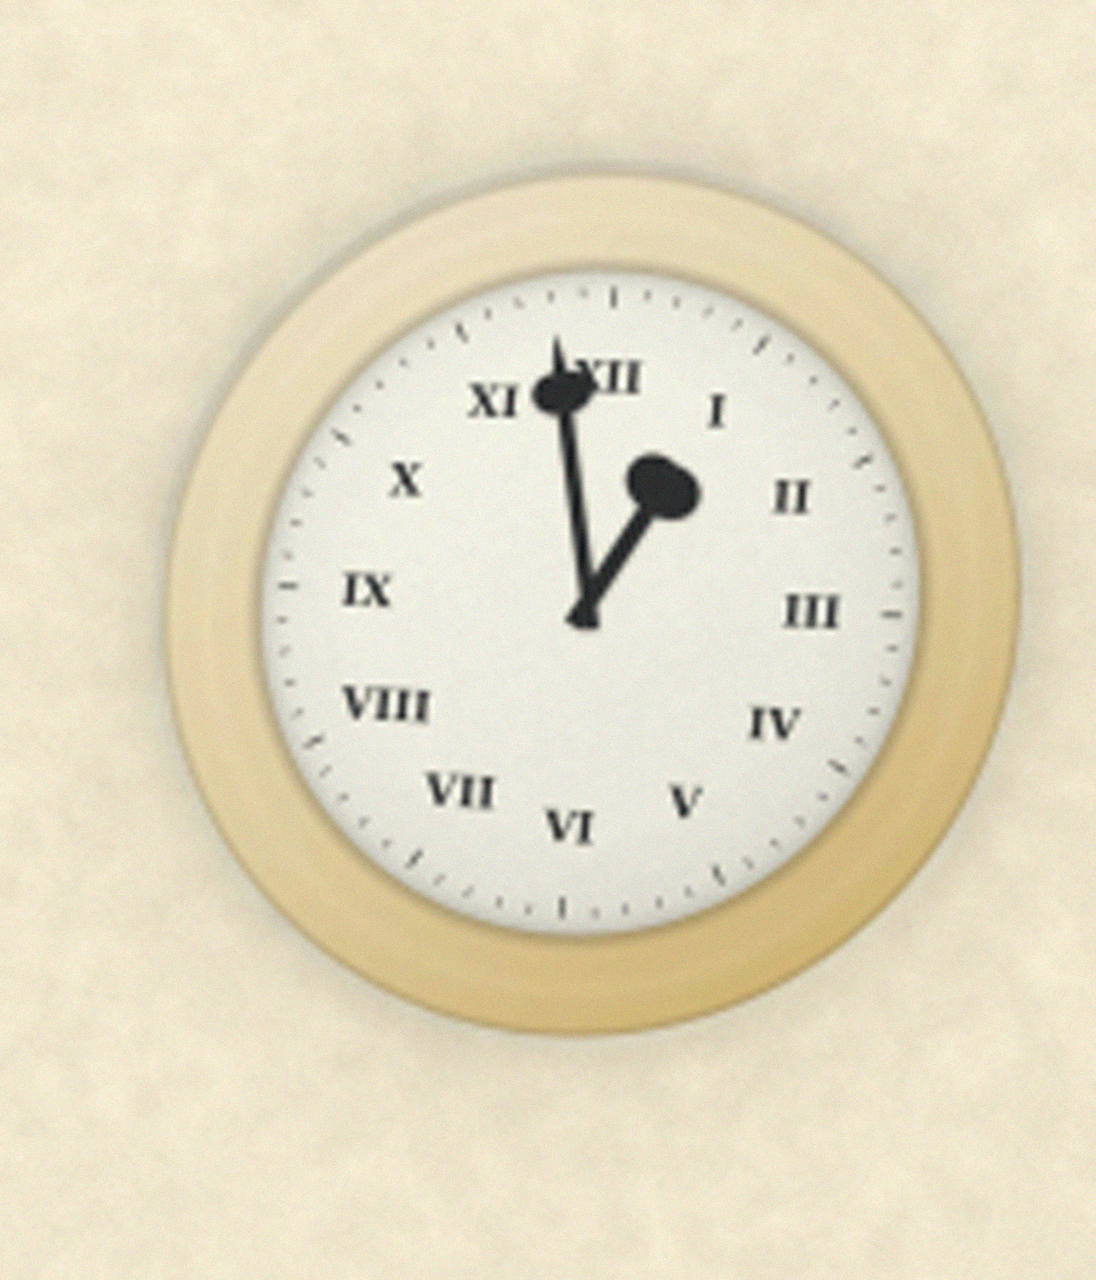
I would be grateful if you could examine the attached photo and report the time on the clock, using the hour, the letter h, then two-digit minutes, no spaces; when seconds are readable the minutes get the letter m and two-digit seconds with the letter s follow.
12h58
